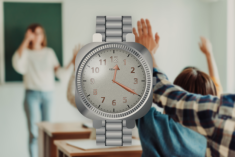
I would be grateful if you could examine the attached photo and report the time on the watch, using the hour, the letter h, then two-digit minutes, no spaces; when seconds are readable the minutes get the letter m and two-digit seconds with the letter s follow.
12h20
